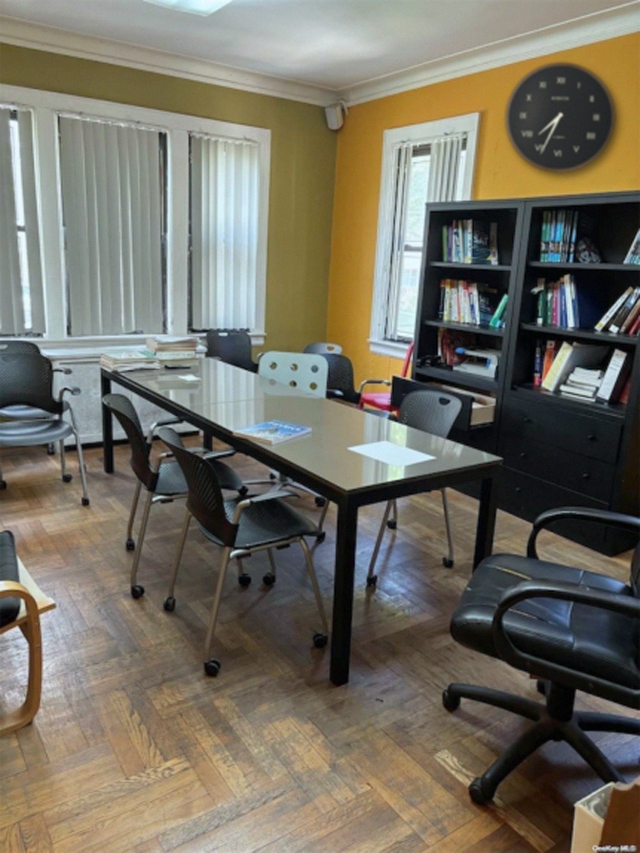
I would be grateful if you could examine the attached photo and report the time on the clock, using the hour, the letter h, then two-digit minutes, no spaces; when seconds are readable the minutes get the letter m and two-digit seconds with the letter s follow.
7h34
